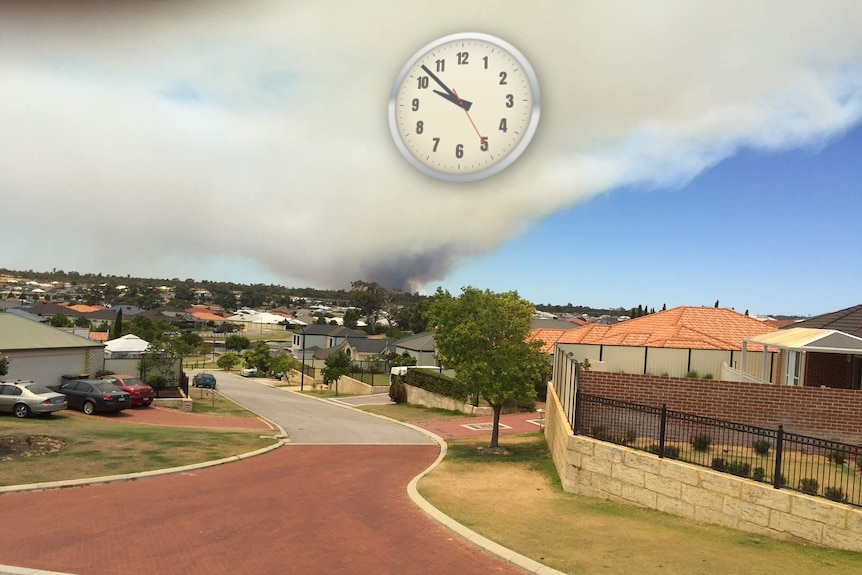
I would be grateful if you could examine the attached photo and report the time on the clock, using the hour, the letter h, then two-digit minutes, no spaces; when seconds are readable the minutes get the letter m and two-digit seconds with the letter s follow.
9h52m25s
